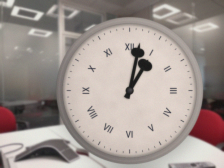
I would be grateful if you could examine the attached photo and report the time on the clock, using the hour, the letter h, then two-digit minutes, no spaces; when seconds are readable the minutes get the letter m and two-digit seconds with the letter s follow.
1h02
